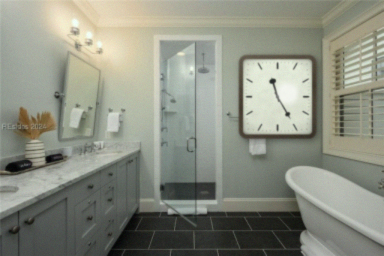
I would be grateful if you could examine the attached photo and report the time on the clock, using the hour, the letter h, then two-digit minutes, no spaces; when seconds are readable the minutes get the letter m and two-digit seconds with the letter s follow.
11h25
